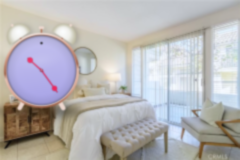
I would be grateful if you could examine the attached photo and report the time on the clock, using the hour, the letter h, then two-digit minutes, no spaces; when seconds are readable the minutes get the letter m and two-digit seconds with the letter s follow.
10h24
